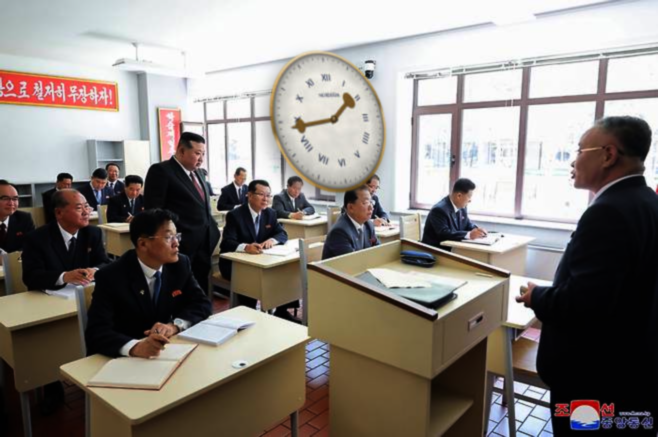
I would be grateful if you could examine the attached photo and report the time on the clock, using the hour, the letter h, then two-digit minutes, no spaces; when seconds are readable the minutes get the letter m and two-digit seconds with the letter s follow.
1h44
